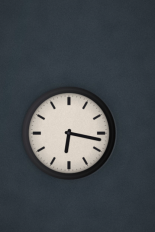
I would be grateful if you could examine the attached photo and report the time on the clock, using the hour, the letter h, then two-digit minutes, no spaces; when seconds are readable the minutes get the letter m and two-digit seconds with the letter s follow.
6h17
